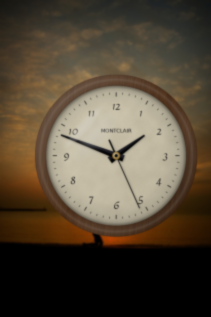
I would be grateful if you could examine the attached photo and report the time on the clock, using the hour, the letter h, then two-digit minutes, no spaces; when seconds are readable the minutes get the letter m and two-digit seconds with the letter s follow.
1h48m26s
